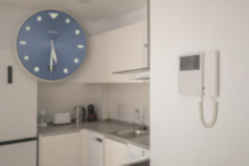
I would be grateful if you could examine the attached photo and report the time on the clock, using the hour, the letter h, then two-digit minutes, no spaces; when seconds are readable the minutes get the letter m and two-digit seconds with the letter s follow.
5h30
